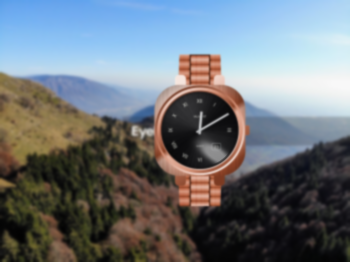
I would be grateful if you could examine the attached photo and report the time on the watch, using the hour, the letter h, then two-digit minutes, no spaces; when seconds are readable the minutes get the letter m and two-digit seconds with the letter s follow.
12h10
